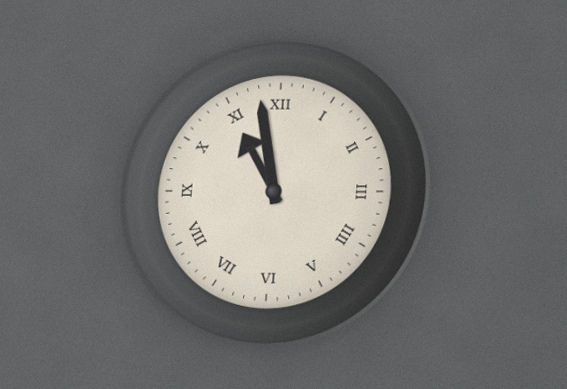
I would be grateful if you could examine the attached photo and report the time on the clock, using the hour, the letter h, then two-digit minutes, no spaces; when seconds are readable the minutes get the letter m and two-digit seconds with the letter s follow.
10h58
